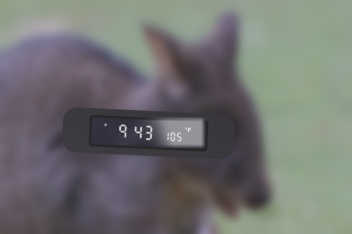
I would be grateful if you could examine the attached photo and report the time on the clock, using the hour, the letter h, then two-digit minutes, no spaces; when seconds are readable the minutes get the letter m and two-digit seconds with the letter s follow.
9h43
